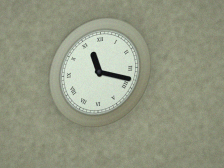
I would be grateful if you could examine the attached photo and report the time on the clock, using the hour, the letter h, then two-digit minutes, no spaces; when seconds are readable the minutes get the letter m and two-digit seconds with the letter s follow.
11h18
